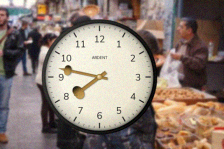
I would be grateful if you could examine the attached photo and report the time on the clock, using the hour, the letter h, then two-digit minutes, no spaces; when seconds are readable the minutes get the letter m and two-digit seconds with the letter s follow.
7h47
